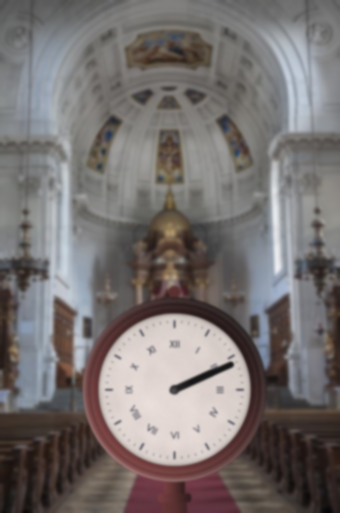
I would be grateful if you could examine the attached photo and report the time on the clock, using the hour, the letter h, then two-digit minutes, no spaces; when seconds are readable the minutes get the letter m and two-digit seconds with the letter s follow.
2h11
